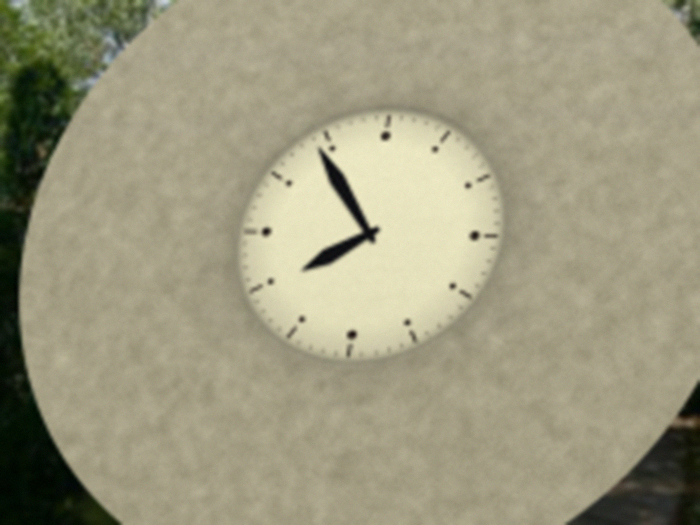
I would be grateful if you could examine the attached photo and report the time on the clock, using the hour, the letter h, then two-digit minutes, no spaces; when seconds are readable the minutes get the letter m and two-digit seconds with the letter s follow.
7h54
